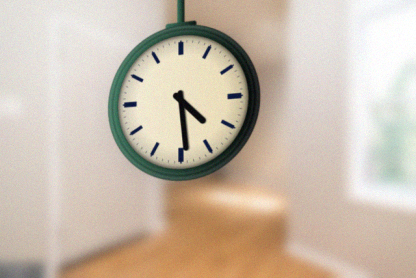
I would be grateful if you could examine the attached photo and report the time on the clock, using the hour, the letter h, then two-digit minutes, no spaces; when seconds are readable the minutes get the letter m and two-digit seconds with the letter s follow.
4h29
